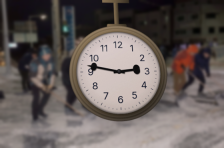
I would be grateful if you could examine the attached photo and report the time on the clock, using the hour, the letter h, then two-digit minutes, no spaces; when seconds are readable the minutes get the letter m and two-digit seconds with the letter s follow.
2h47
